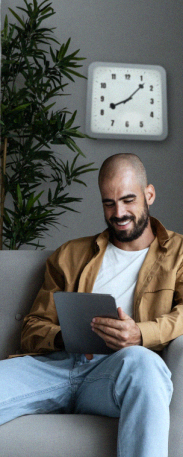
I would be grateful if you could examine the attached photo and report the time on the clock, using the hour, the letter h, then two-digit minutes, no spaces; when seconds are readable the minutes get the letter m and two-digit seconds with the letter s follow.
8h07
